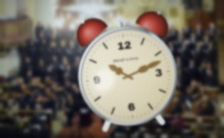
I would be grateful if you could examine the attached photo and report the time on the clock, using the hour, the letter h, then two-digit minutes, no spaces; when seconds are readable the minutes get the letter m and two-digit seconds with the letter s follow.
10h12
